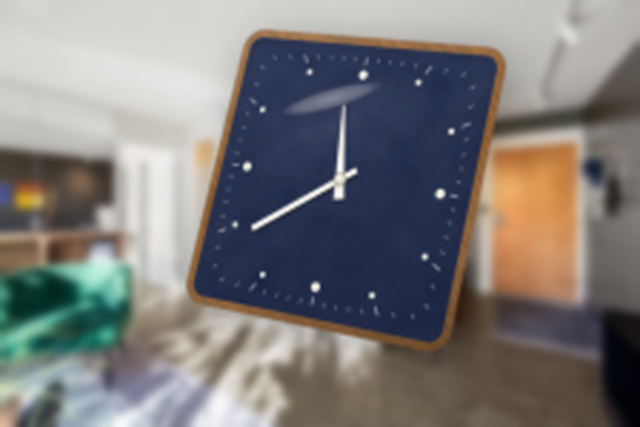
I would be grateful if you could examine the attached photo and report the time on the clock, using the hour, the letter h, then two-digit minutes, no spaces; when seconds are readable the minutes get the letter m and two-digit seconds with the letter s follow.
11h39
